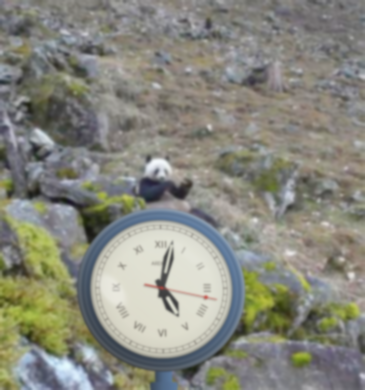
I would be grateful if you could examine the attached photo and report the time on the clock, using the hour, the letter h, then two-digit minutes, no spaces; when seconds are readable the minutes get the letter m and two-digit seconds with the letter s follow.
5h02m17s
